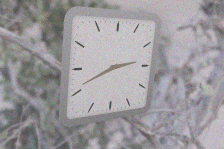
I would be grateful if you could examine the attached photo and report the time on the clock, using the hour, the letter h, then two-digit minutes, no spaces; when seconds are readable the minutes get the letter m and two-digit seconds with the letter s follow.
2h41
